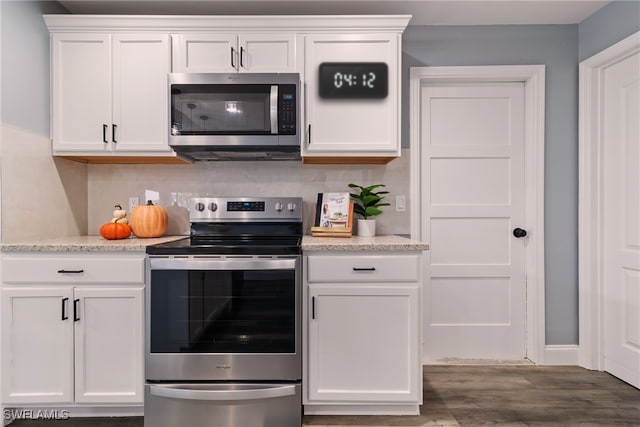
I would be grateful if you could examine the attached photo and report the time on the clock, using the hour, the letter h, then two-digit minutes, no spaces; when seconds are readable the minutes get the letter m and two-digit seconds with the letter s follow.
4h12
